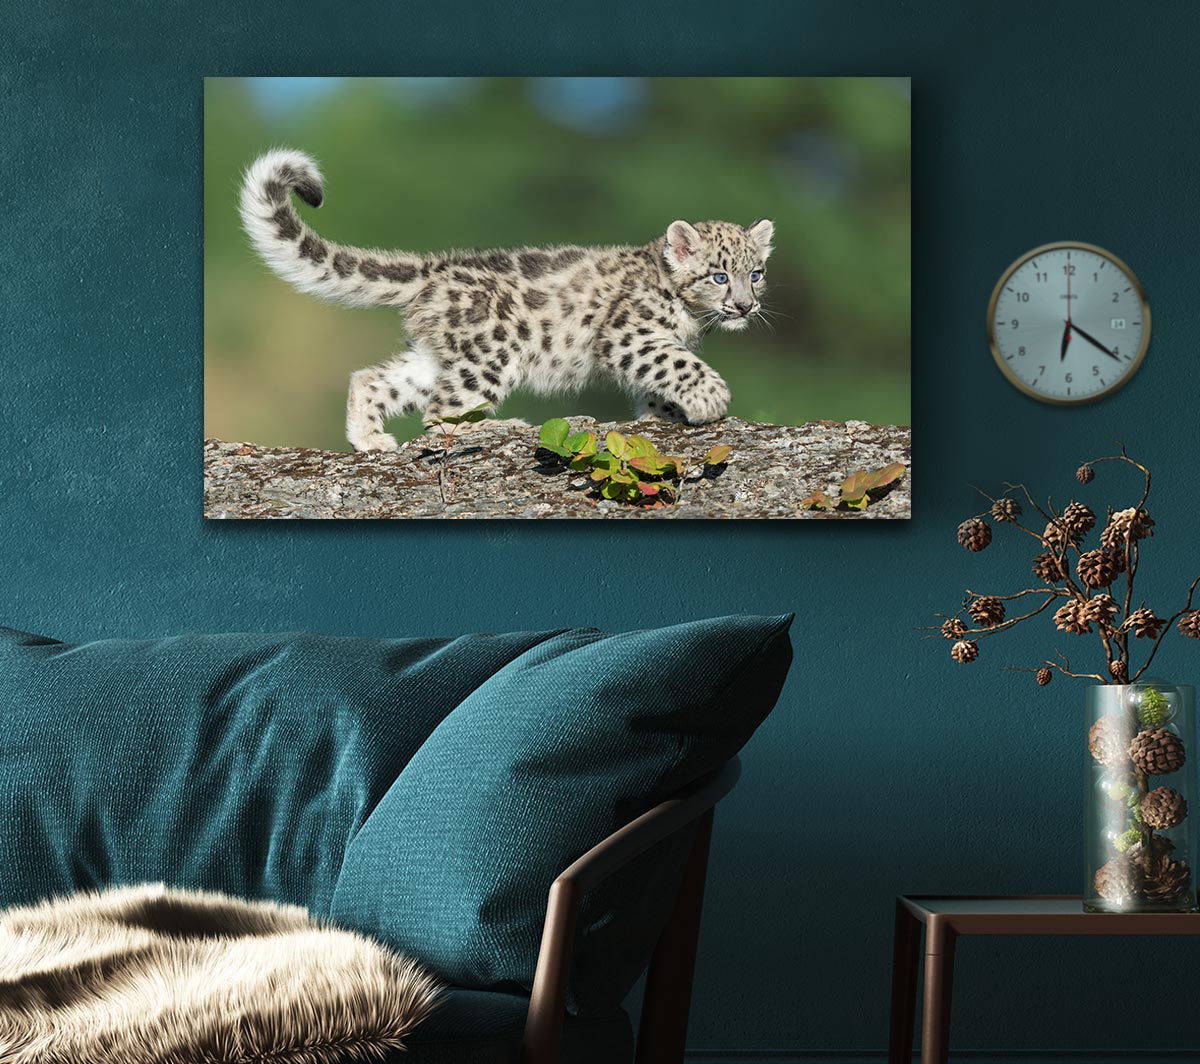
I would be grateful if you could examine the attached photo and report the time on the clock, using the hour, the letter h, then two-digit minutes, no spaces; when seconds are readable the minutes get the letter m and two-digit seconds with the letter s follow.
6h21m00s
